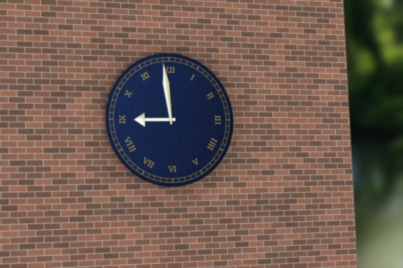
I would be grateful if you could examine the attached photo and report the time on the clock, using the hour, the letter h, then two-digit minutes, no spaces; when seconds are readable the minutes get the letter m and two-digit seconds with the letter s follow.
8h59
